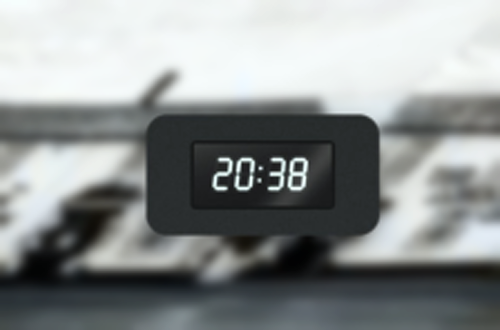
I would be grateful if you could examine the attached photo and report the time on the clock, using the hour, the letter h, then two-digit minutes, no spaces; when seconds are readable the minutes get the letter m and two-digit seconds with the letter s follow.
20h38
